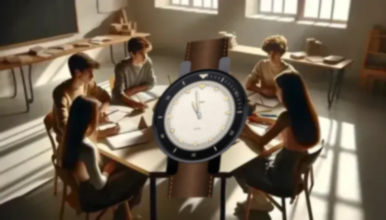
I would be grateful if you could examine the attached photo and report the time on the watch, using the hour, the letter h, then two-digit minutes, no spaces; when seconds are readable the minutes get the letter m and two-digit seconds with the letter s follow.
10h58
